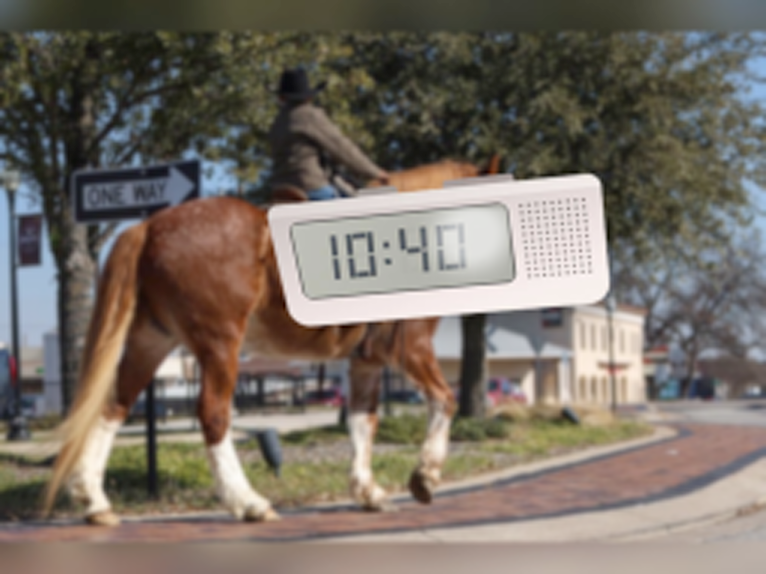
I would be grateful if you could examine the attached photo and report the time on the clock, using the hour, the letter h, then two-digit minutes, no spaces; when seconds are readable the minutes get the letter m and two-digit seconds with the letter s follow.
10h40
